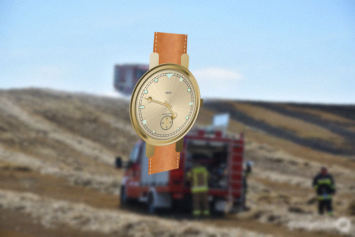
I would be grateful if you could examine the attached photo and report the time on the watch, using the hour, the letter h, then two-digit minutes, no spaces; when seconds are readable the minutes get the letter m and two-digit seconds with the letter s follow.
4h48
